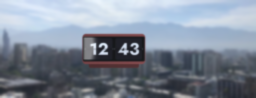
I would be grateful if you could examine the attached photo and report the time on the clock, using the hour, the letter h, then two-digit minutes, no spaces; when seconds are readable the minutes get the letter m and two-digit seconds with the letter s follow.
12h43
